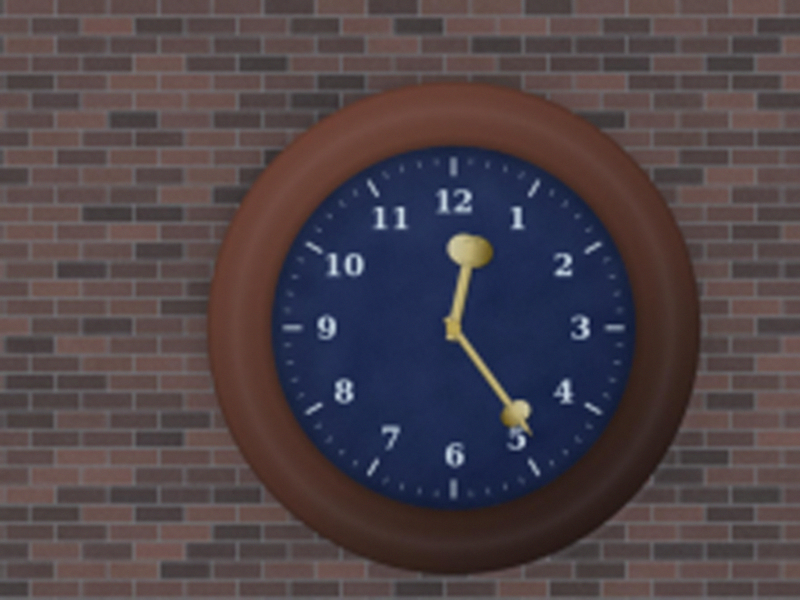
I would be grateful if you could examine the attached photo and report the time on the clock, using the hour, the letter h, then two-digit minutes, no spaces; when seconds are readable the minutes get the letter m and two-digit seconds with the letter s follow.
12h24
